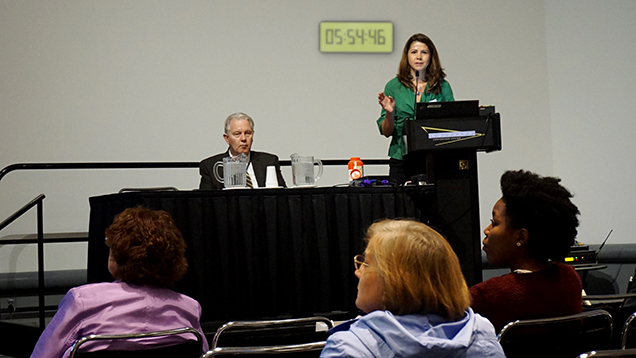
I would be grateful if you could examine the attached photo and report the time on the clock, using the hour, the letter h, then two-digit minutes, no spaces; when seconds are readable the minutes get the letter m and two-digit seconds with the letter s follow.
5h54m46s
